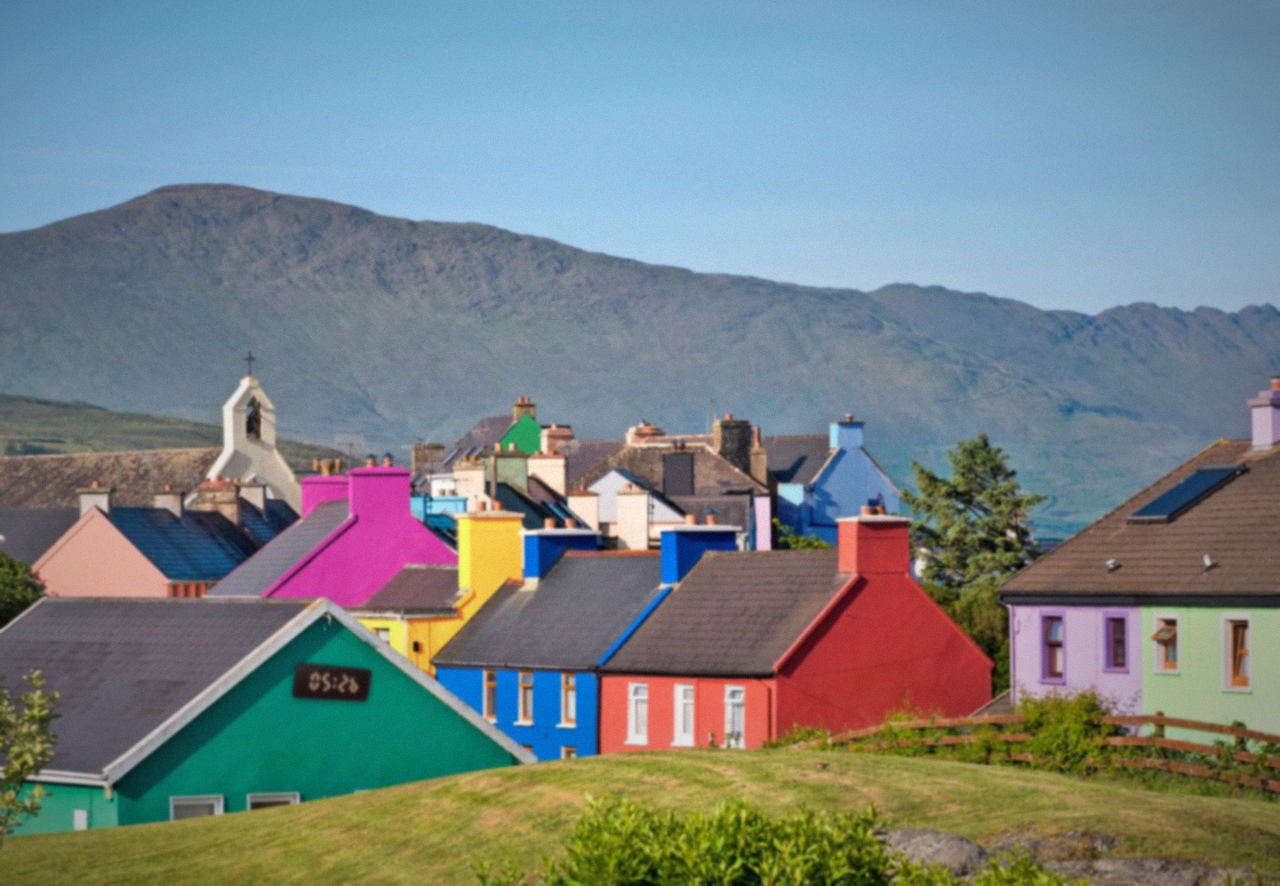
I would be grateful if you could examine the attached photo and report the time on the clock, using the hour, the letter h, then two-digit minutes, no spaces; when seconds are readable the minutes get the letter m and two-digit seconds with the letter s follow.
5h26
